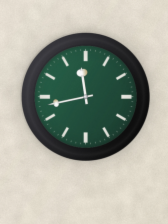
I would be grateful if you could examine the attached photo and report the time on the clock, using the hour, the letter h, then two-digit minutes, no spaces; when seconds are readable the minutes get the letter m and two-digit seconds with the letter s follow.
11h43
